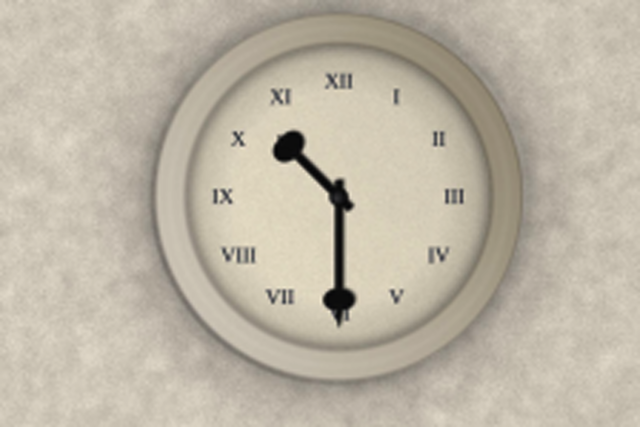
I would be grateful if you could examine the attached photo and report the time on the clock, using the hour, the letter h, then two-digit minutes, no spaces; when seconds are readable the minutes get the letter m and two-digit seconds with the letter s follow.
10h30
